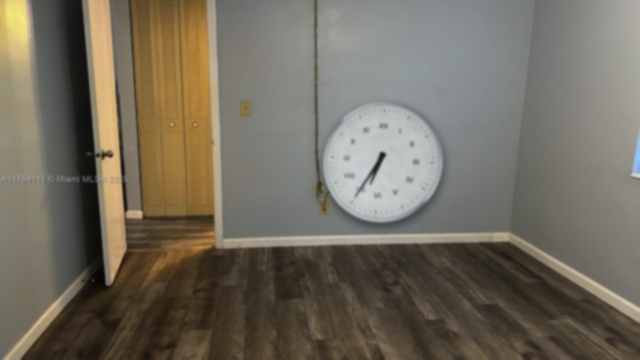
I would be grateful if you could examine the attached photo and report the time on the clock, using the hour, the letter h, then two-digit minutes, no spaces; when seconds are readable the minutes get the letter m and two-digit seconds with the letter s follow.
6h35
